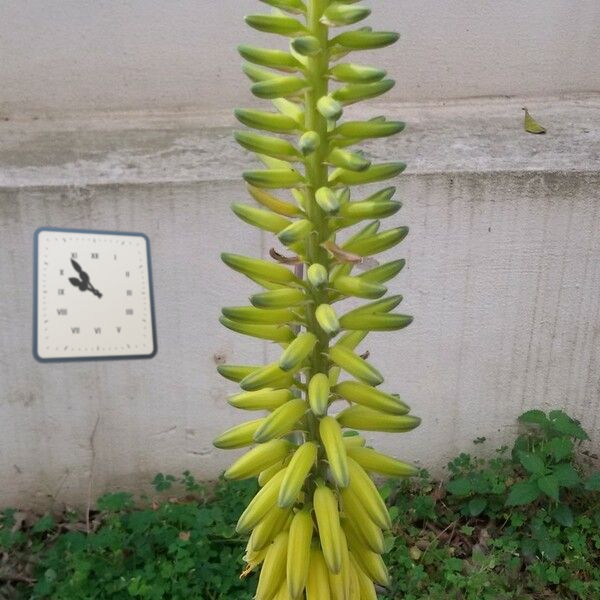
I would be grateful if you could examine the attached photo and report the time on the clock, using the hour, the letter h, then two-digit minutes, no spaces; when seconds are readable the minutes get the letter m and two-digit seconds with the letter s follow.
9h54
